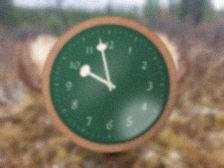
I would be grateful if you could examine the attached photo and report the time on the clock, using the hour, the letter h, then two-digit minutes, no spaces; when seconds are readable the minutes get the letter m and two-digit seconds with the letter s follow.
9h58
